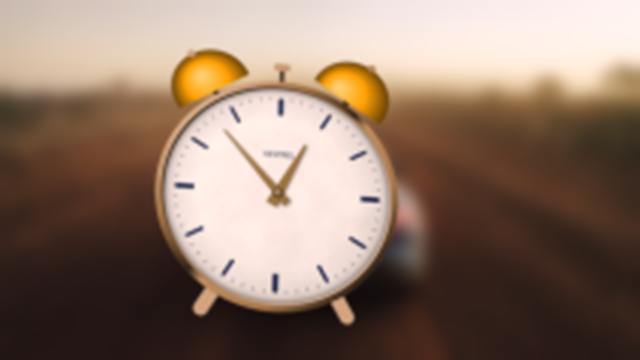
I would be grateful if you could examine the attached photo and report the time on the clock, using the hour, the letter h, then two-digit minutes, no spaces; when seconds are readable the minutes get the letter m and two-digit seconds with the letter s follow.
12h53
